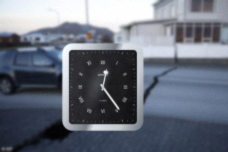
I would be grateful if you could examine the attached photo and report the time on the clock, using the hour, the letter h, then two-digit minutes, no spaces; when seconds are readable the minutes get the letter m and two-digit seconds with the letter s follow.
12h24
